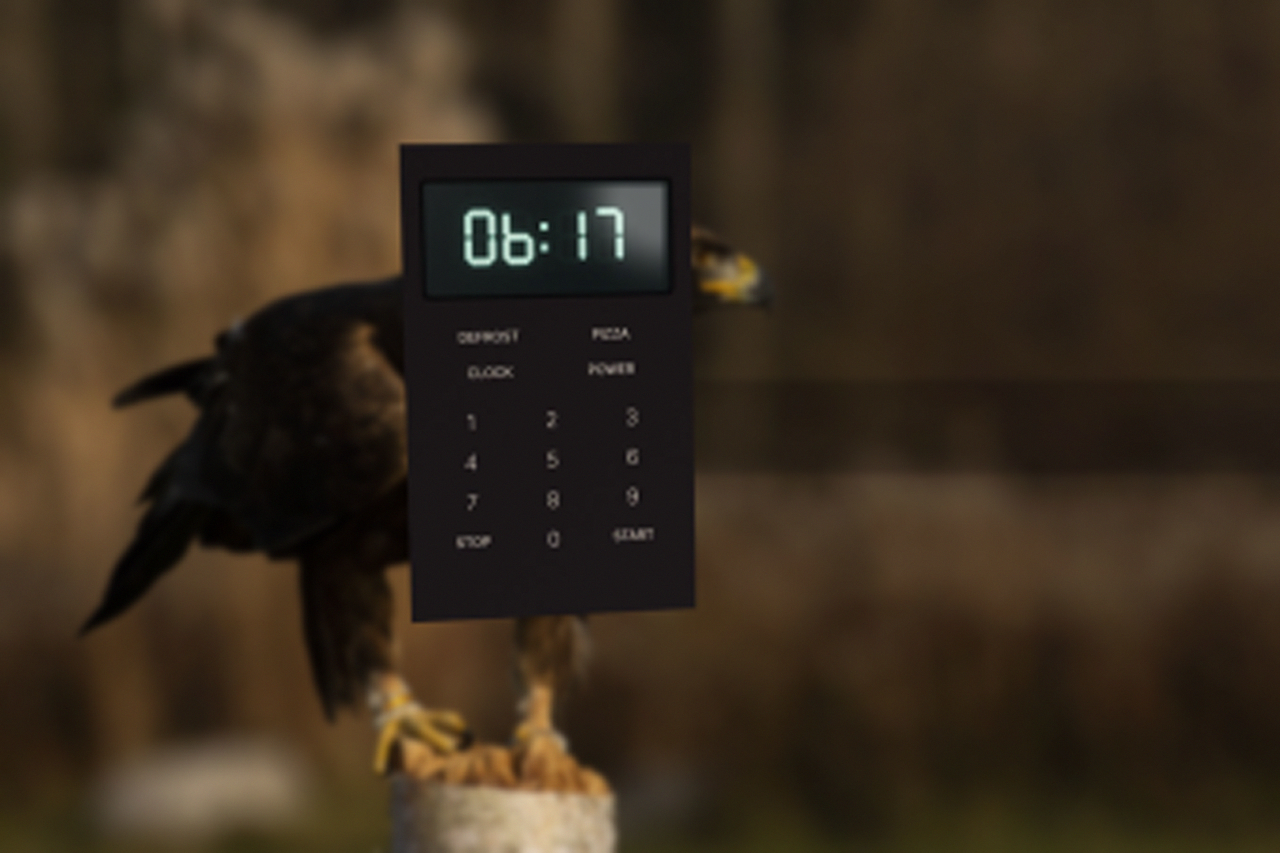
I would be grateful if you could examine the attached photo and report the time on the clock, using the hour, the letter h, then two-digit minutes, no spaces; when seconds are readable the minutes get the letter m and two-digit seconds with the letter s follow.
6h17
